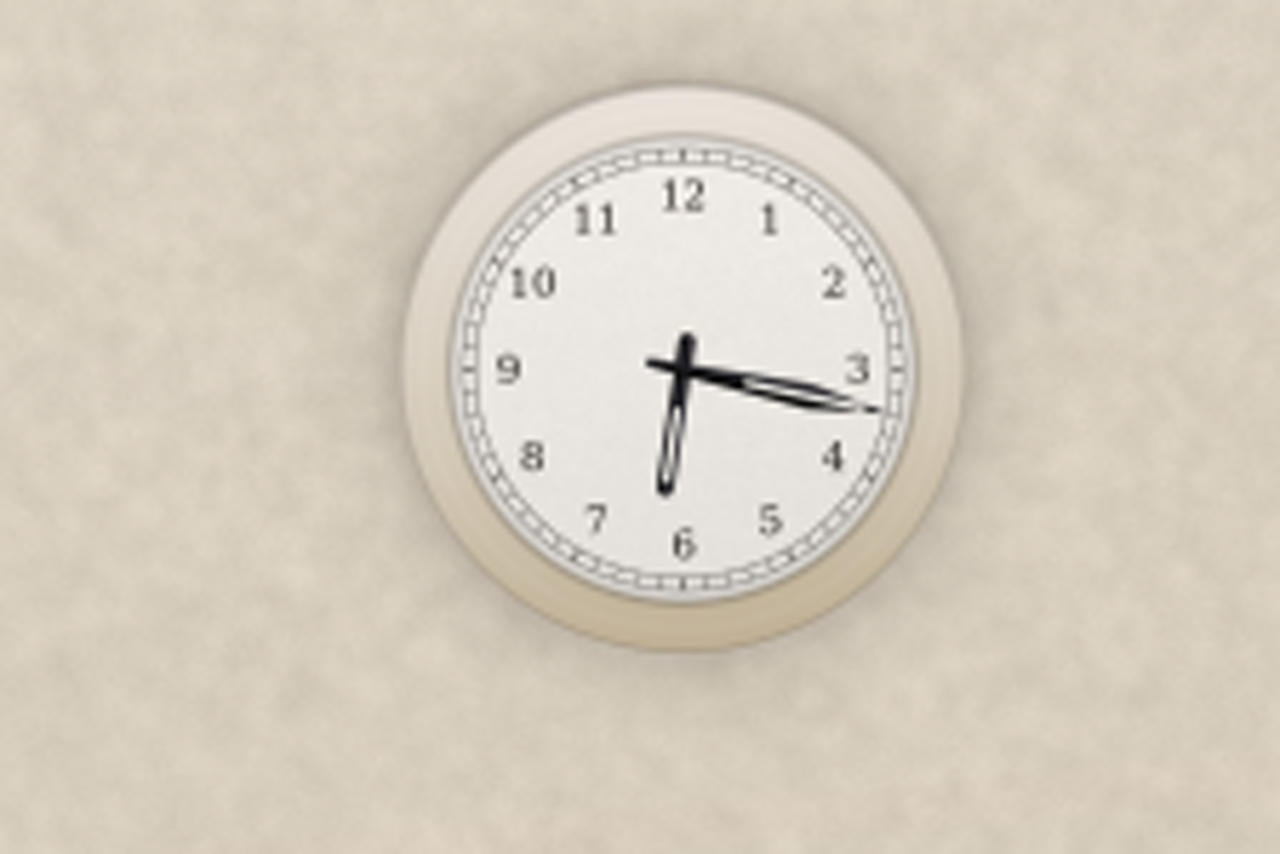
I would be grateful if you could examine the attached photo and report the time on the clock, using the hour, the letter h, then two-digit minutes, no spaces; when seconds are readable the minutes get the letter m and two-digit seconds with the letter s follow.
6h17
